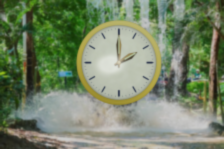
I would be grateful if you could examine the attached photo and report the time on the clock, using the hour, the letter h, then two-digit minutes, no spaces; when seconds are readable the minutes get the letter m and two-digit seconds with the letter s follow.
2h00
